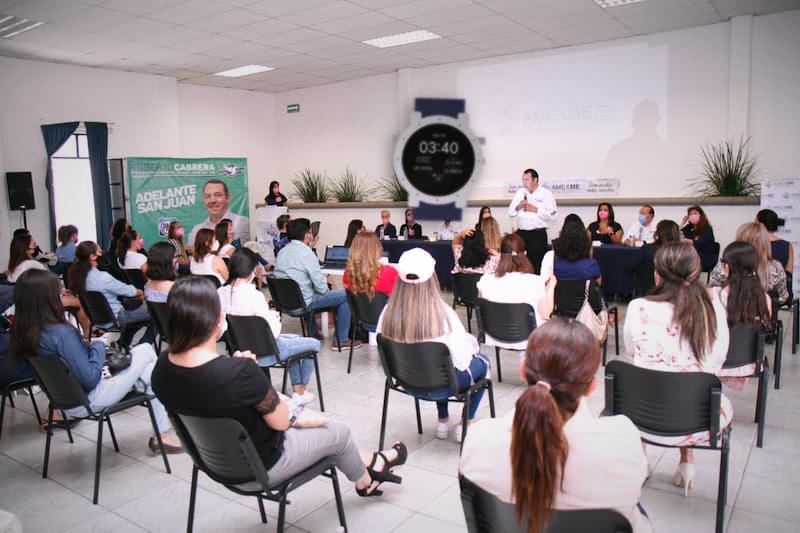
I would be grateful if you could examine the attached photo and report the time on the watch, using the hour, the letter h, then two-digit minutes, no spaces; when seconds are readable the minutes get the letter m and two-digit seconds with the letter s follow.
3h40
